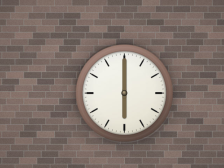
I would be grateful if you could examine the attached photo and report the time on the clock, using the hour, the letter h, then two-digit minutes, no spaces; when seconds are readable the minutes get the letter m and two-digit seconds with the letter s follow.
6h00
